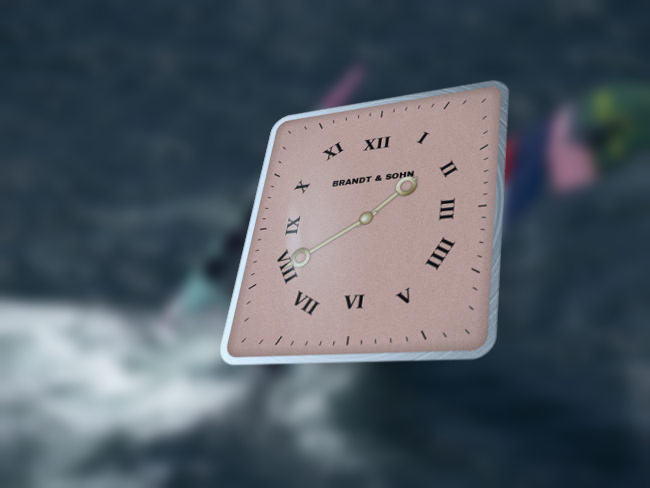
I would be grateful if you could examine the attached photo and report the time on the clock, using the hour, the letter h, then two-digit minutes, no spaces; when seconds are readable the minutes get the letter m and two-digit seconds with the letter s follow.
1h40
